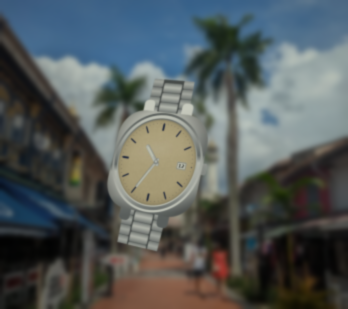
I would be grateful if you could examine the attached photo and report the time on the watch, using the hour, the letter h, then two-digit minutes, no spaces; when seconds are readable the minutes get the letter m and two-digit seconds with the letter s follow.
10h35
